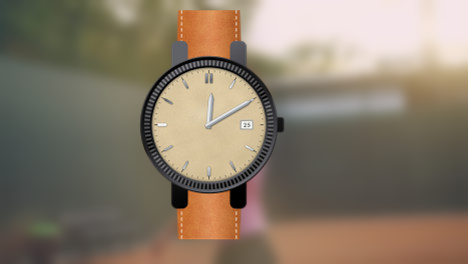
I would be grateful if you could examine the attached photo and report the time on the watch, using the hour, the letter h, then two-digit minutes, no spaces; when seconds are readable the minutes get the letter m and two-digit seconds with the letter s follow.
12h10
